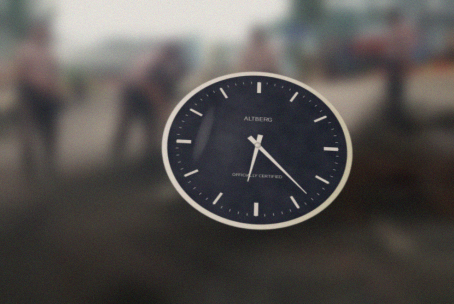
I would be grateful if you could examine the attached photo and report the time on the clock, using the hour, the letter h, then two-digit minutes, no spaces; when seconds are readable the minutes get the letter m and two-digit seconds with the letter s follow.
6h23
